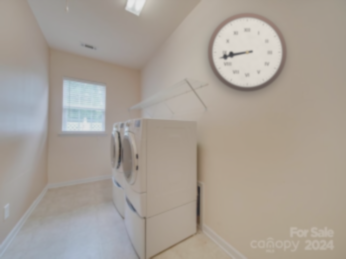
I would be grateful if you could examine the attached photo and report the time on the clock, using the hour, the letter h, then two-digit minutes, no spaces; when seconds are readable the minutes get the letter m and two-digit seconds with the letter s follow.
8h43
